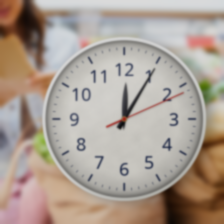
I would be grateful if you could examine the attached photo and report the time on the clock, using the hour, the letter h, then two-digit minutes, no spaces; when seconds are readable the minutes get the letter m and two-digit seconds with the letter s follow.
12h05m11s
